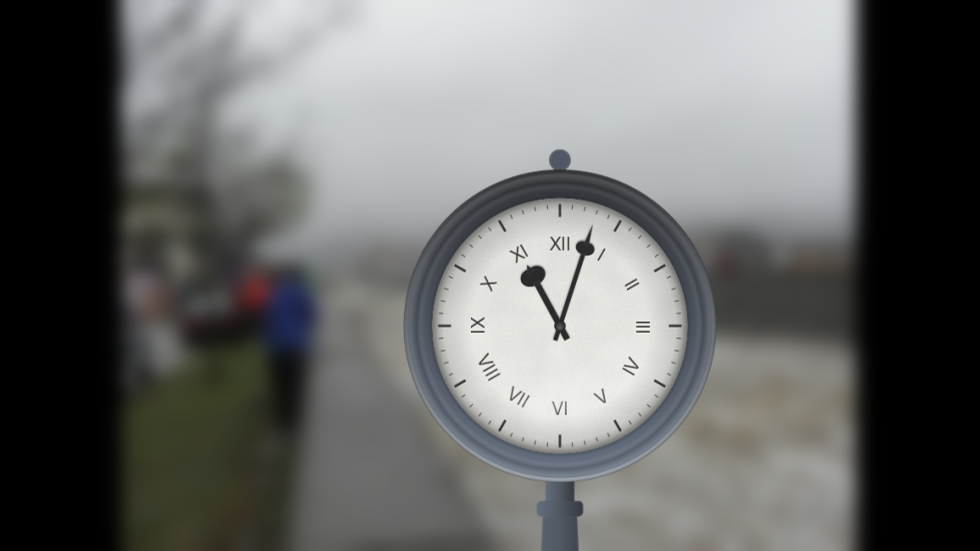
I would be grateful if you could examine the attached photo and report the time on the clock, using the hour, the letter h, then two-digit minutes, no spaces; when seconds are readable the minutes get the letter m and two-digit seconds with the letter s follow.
11h03
